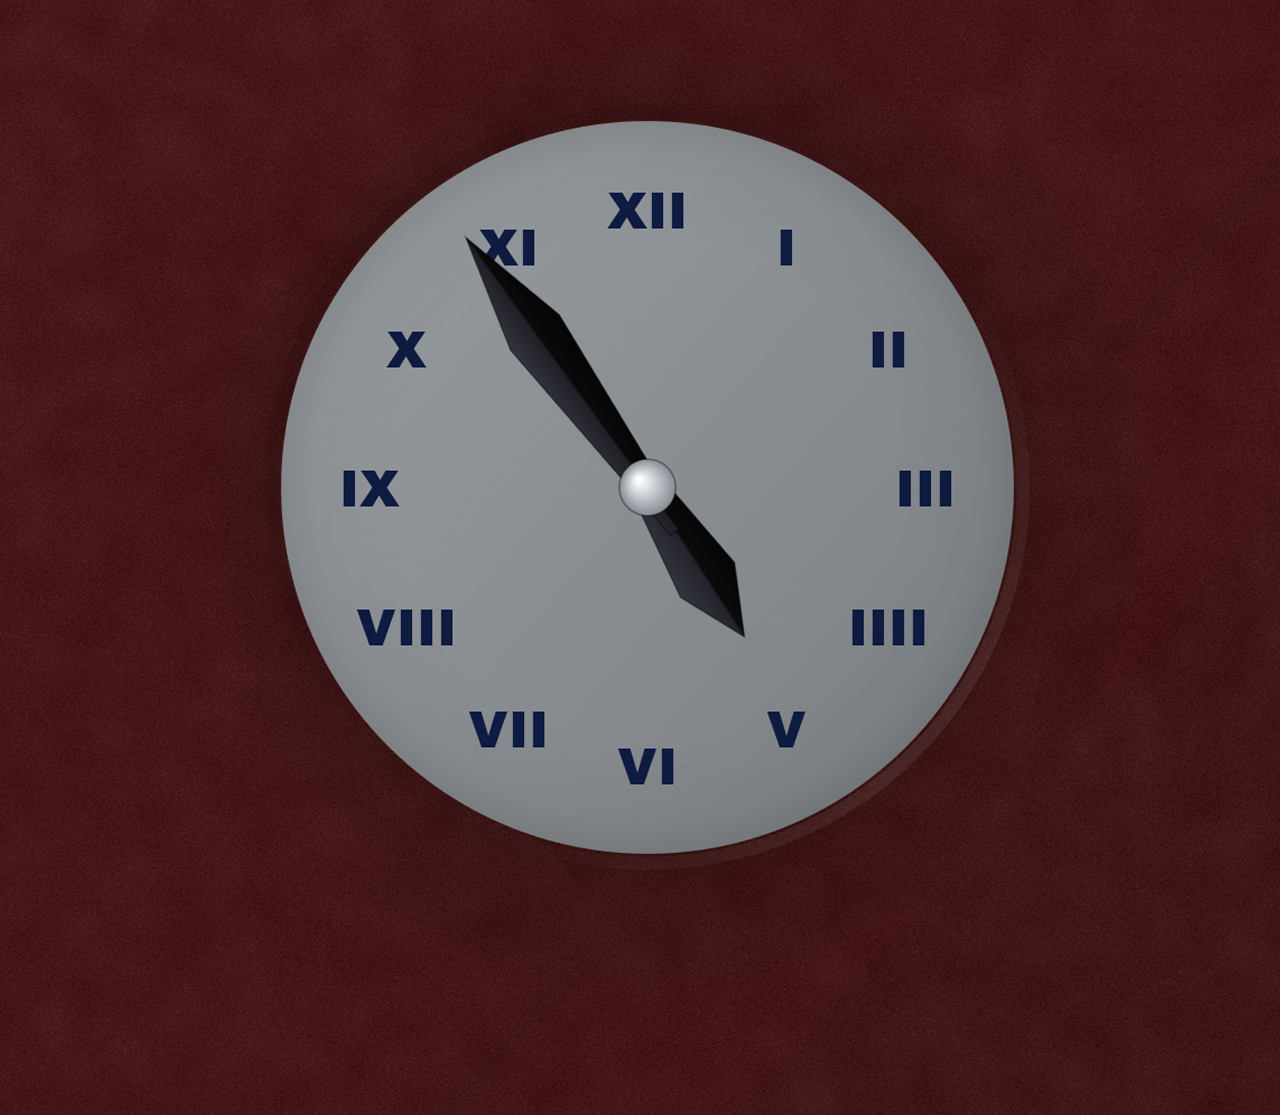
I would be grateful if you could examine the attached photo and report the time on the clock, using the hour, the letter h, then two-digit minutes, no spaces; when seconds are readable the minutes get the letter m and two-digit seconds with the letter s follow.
4h54
